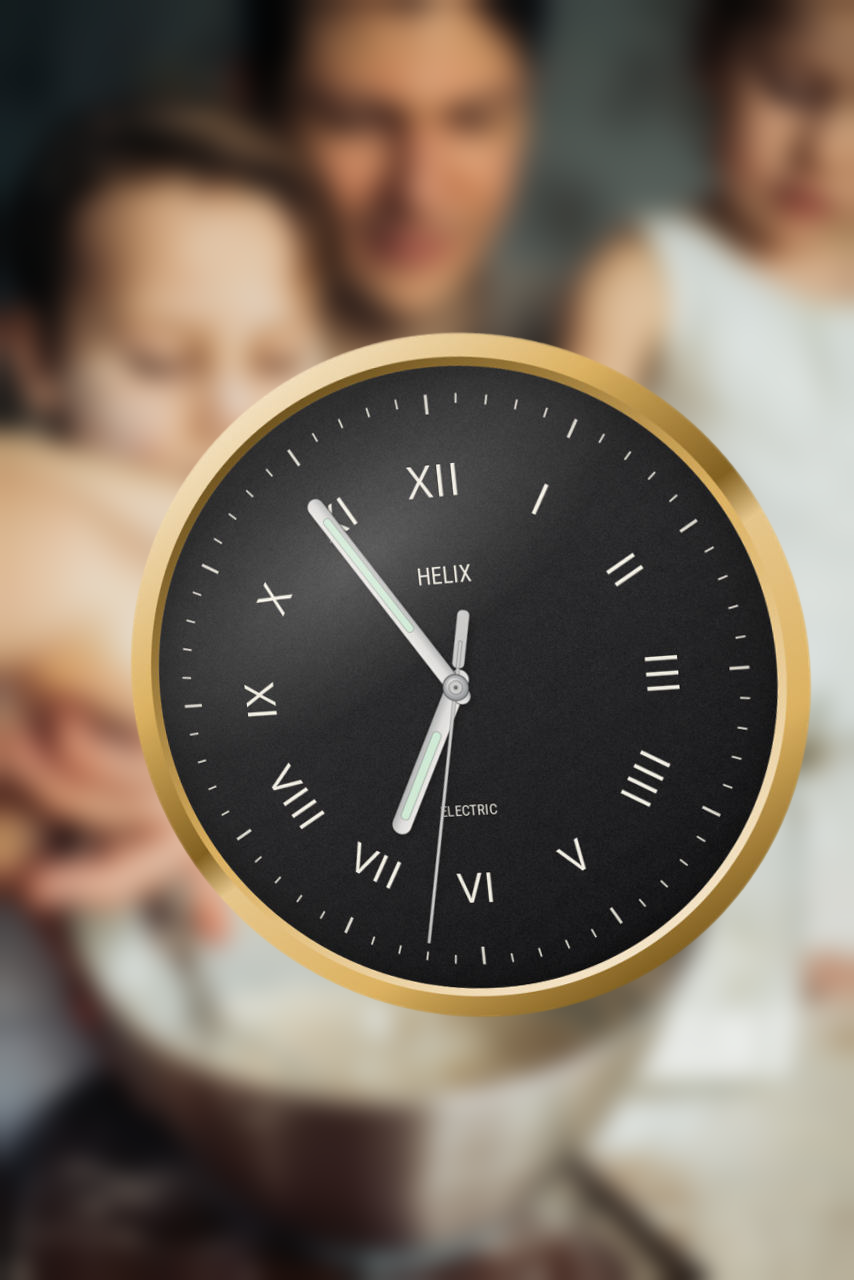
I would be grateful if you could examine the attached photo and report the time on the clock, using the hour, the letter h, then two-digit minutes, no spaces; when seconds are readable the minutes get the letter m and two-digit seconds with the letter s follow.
6h54m32s
